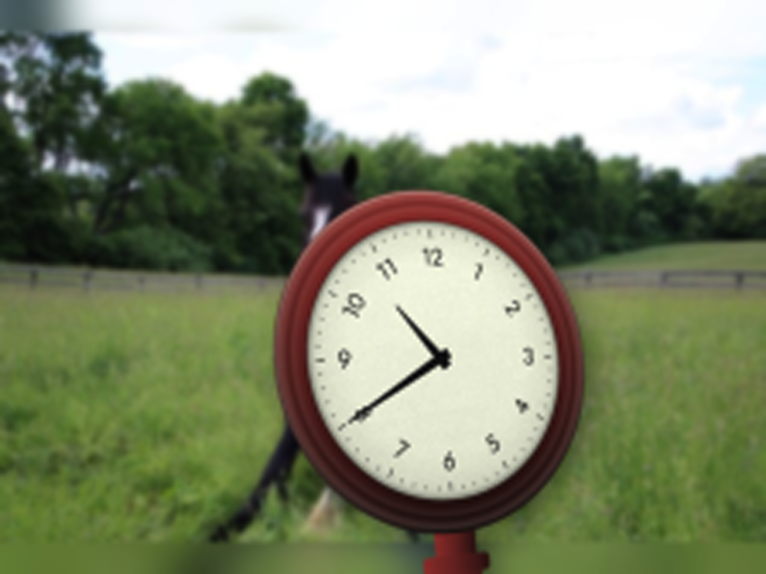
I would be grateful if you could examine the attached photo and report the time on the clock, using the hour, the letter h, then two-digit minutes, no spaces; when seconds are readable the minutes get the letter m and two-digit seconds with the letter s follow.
10h40
